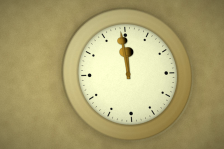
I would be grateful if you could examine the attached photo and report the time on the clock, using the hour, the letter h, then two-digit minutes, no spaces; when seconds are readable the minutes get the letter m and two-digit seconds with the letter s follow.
11h59
